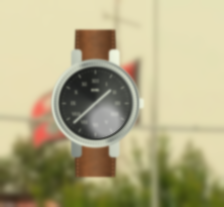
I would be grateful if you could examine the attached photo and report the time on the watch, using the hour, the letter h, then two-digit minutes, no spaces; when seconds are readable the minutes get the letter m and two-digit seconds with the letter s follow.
1h38
